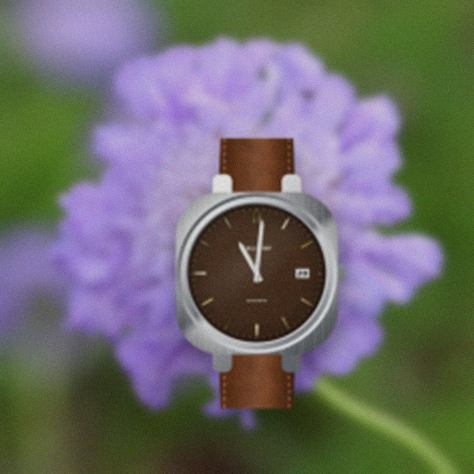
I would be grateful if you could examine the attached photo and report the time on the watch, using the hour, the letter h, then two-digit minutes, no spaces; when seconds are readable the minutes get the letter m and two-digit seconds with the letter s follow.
11h01
